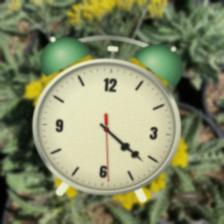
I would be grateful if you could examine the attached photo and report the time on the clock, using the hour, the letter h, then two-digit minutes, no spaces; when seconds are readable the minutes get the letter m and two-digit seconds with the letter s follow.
4h21m29s
